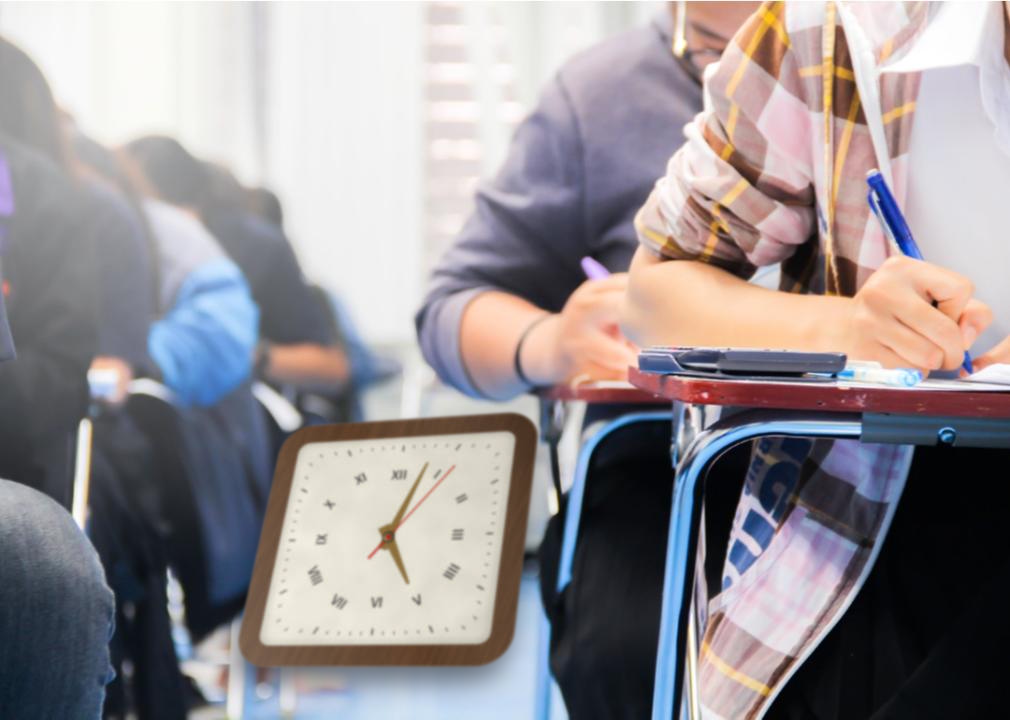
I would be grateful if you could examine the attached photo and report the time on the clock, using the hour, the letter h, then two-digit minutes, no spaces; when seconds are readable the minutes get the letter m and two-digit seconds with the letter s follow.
5h03m06s
